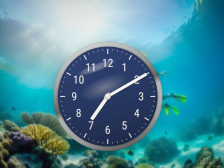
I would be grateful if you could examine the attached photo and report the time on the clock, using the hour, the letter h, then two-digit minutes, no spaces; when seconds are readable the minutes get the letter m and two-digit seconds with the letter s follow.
7h10
